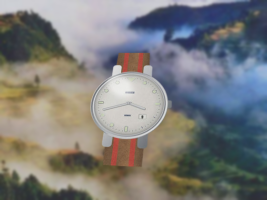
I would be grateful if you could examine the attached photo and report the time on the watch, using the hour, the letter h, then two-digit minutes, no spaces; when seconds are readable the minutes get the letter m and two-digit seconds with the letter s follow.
3h42
